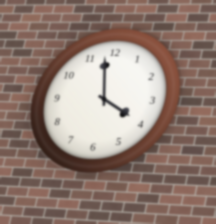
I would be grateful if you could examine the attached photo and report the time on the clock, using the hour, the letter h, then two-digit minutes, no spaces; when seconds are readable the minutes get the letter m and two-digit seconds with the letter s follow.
3h58
